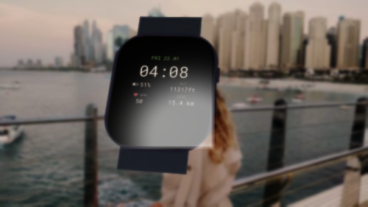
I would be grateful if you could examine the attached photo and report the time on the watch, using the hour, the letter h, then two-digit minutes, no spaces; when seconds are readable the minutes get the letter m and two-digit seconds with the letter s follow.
4h08
